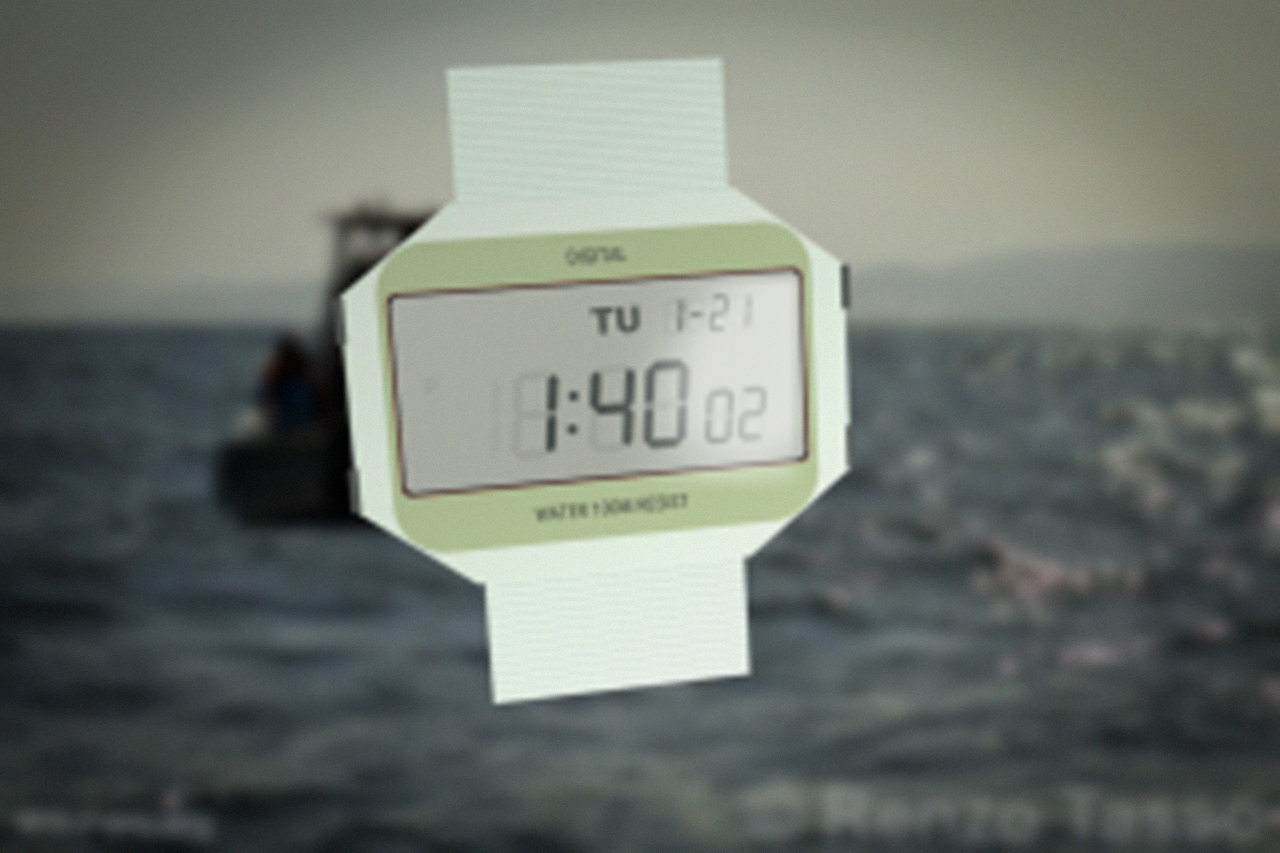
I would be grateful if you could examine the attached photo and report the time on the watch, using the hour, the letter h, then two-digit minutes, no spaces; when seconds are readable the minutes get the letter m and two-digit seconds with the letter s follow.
1h40m02s
